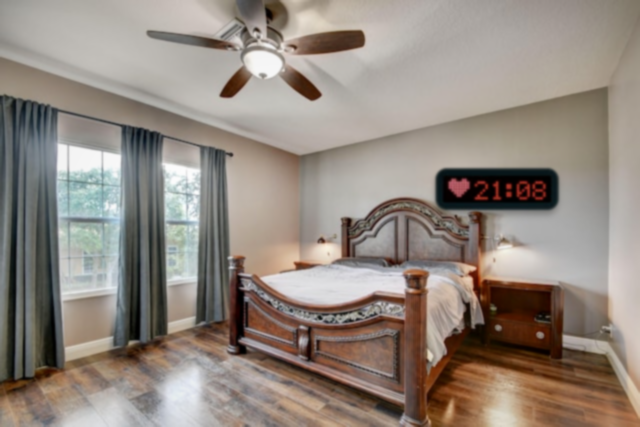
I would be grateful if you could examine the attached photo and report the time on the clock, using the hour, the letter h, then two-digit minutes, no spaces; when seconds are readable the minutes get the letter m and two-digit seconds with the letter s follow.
21h08
